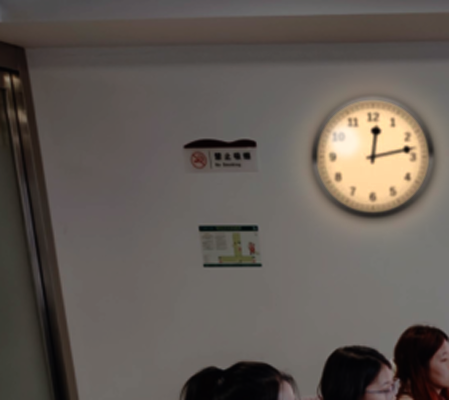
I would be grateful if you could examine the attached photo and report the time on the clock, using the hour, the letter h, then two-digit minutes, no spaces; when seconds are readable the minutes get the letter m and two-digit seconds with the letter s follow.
12h13
